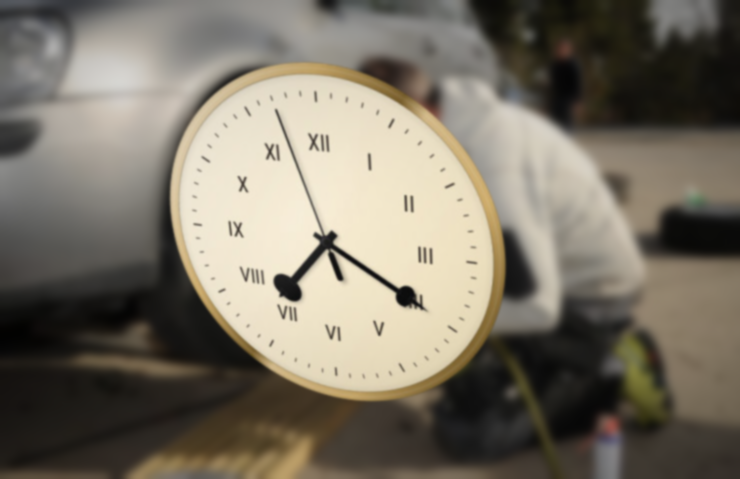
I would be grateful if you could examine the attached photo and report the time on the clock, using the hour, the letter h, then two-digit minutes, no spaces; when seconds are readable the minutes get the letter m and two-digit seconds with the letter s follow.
7h19m57s
